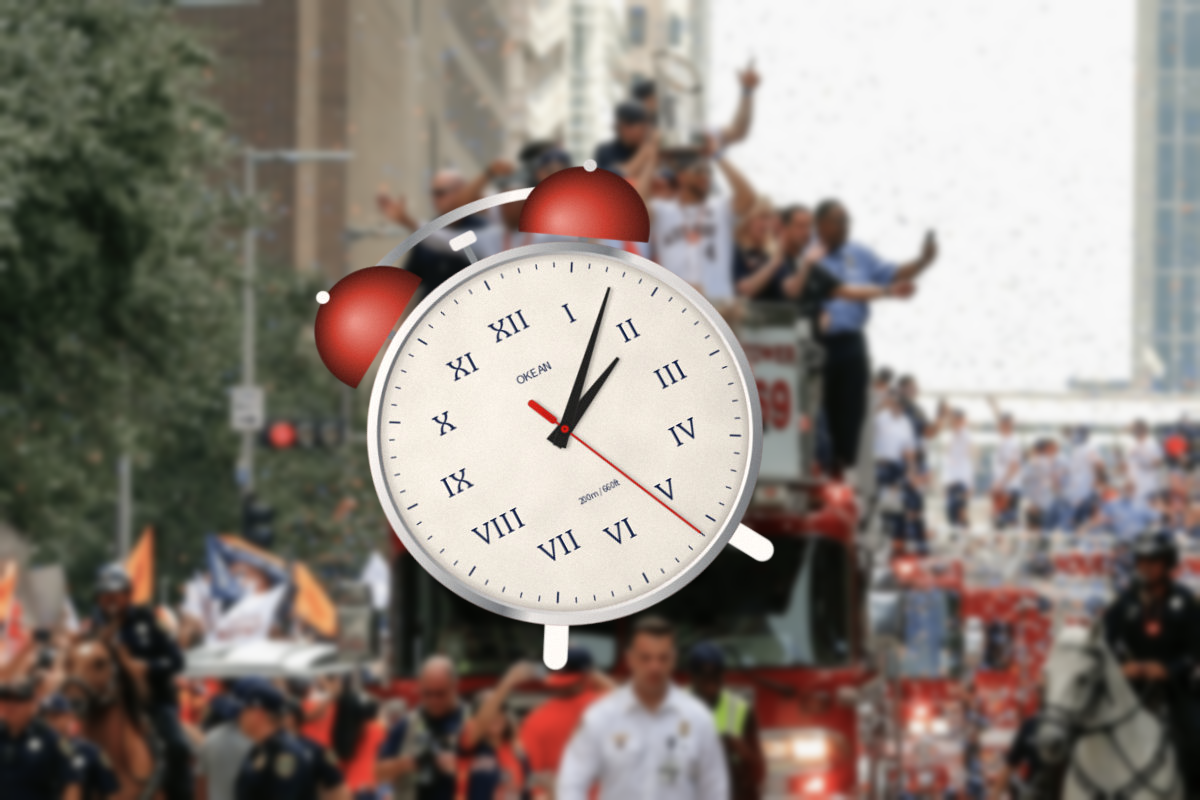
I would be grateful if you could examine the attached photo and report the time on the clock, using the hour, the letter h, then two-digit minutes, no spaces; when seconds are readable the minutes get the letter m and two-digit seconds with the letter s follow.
2h07m26s
